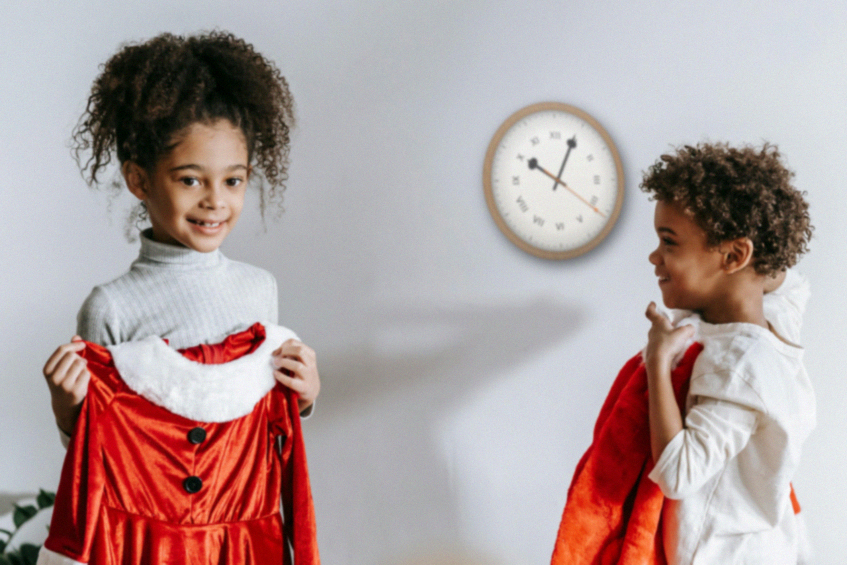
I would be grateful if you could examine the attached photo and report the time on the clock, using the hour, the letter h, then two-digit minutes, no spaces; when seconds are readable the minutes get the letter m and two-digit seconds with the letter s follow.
10h04m21s
